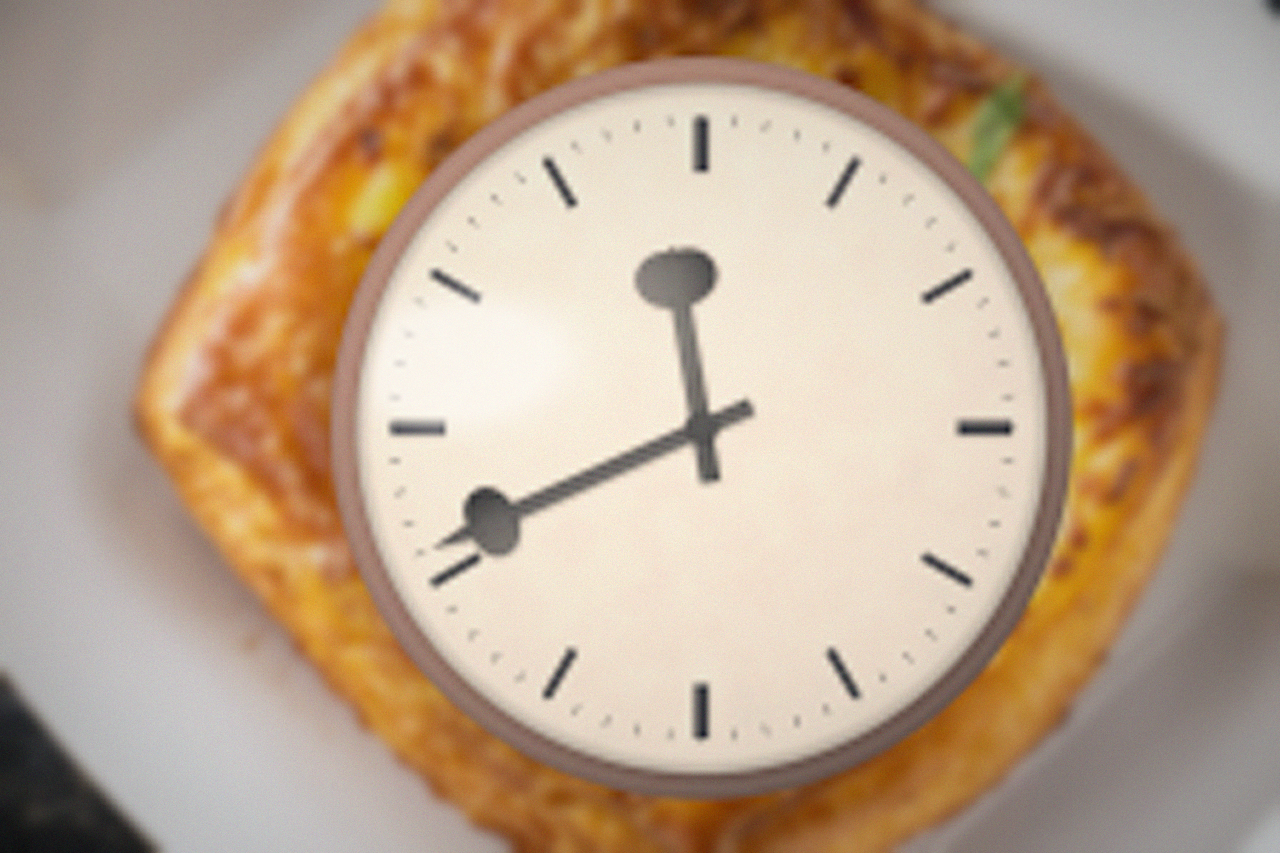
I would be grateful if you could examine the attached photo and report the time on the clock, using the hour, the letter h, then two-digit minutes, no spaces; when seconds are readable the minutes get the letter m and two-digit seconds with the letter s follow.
11h41
